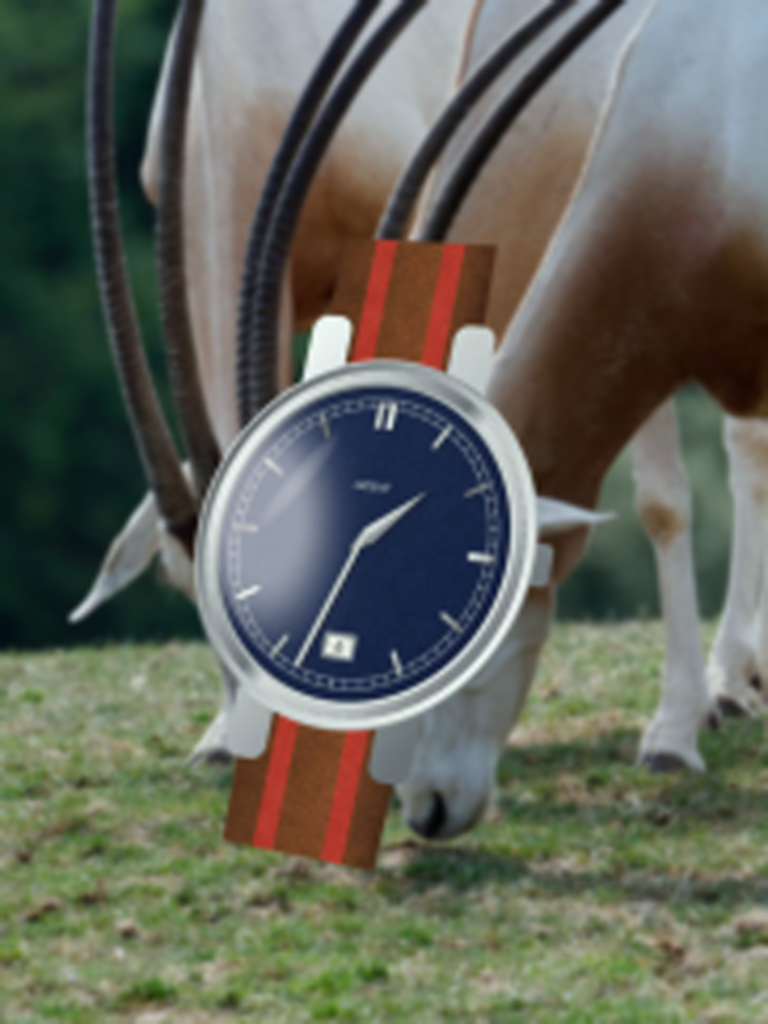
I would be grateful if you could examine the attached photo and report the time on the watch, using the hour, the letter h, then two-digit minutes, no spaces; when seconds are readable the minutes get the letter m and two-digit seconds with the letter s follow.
1h33
